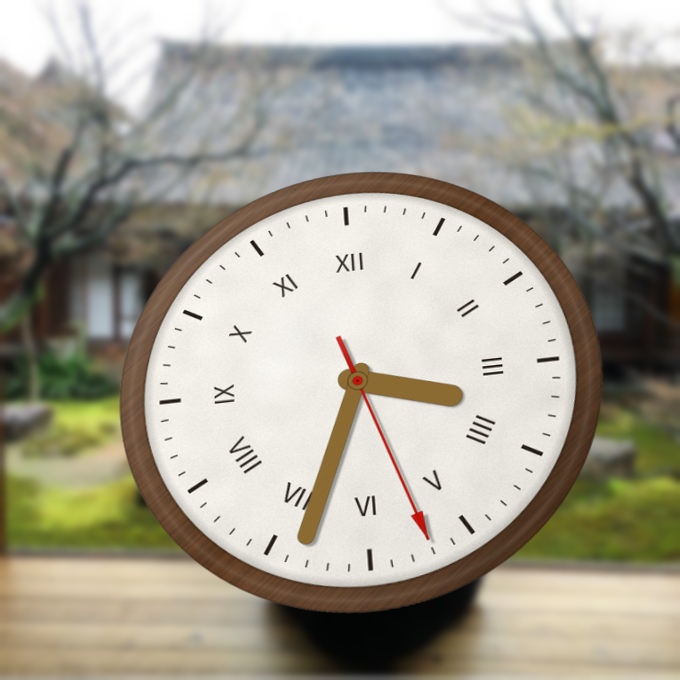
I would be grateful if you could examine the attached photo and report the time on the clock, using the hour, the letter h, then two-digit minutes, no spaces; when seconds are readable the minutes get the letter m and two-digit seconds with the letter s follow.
3h33m27s
